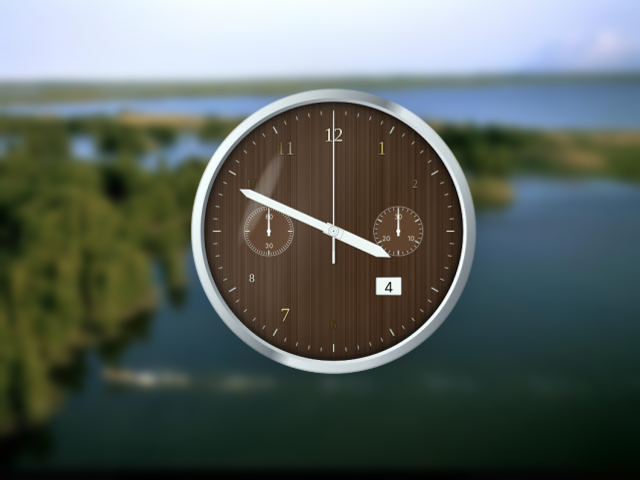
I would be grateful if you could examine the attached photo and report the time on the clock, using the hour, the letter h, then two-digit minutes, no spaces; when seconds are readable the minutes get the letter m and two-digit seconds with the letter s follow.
3h49
